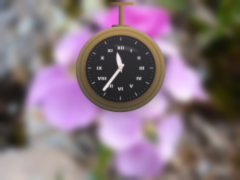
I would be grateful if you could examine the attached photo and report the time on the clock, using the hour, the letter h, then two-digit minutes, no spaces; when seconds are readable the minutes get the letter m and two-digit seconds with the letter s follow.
11h36
